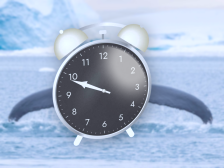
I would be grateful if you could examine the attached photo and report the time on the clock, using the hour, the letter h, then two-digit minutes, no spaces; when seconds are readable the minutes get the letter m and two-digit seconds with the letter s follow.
9h49
